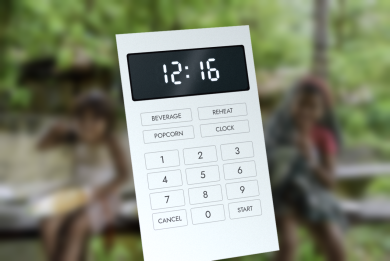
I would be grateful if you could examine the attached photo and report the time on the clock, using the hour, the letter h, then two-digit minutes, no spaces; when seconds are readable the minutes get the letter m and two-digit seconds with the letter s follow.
12h16
